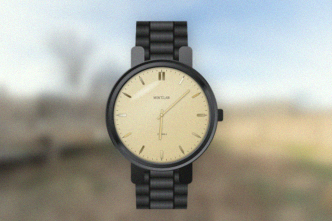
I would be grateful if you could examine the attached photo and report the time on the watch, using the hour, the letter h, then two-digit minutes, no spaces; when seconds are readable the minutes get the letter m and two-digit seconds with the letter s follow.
6h08
